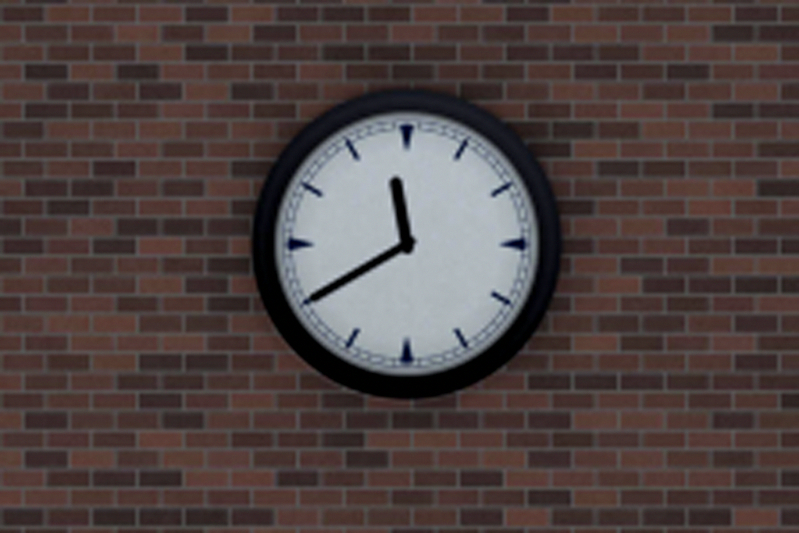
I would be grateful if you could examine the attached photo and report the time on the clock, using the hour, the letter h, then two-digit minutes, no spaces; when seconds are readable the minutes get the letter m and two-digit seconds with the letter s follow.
11h40
